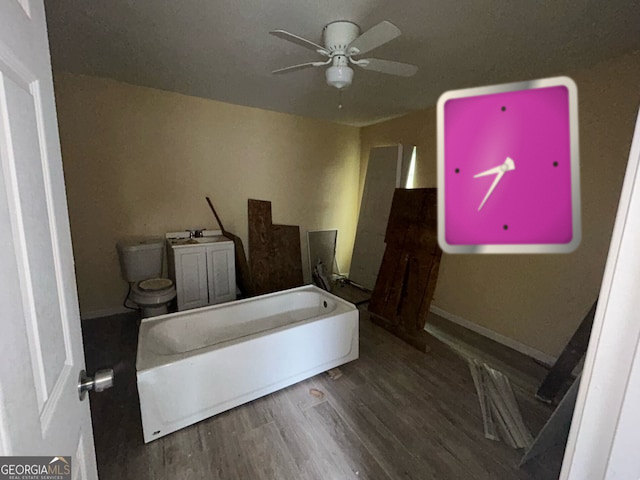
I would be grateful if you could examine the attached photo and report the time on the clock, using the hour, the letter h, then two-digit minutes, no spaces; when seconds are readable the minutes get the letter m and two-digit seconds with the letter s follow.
8h36
